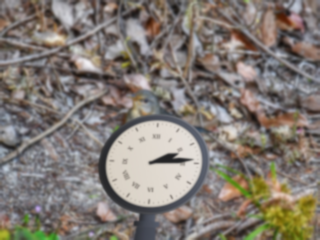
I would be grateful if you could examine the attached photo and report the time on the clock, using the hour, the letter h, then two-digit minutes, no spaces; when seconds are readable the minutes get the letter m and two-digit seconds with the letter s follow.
2h14
